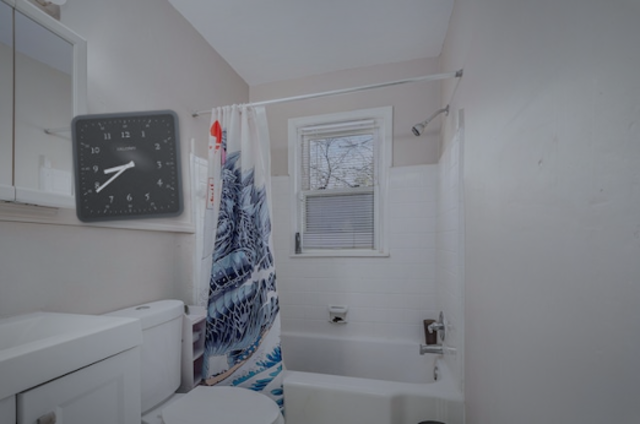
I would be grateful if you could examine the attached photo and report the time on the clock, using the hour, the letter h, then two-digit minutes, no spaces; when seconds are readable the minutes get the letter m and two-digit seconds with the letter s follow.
8h39
